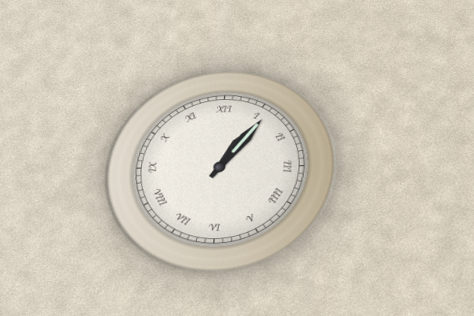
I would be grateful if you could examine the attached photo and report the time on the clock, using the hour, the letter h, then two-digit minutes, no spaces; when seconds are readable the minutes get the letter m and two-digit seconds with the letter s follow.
1h06
